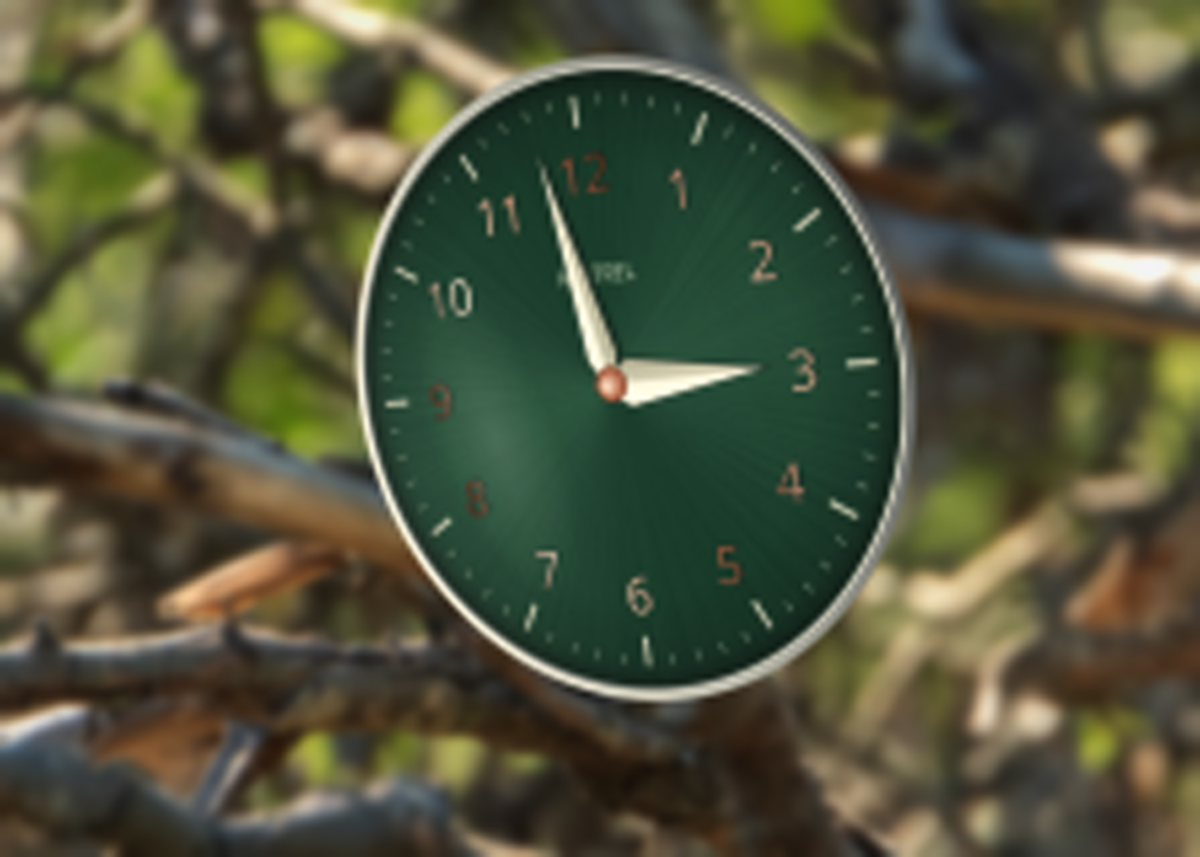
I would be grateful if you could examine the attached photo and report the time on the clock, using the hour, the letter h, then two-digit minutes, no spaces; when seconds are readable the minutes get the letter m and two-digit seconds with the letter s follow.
2h58
